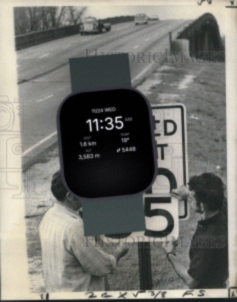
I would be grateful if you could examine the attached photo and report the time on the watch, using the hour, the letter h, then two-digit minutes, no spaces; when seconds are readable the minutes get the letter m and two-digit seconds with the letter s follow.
11h35
